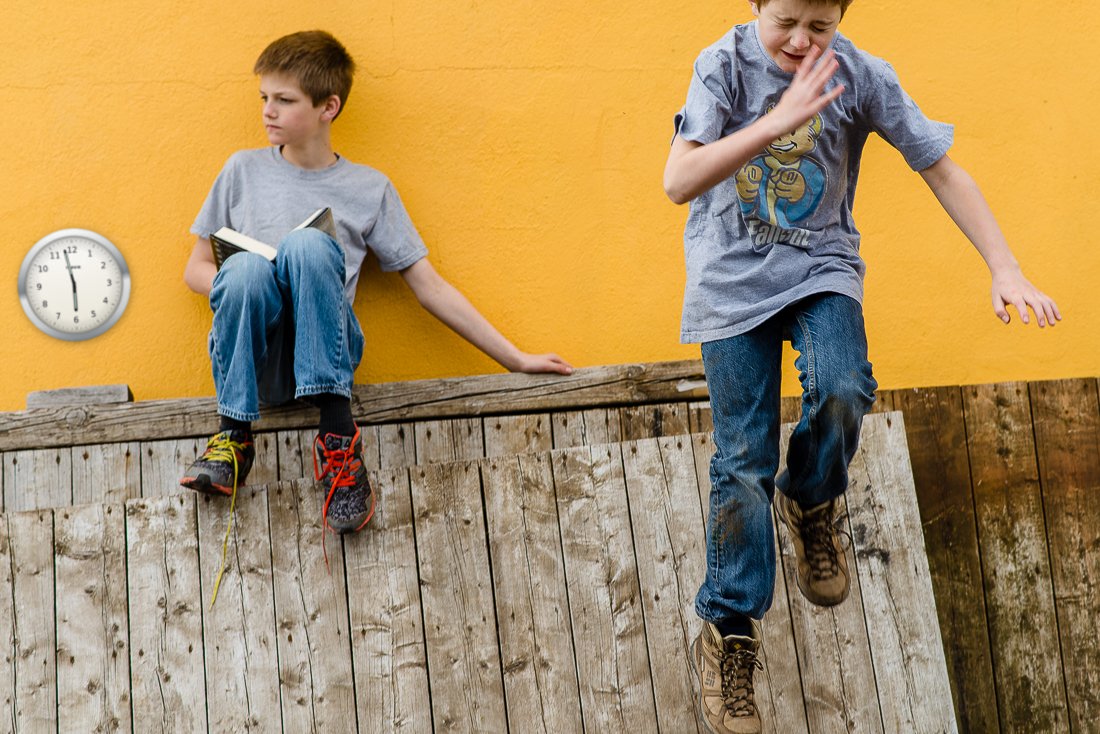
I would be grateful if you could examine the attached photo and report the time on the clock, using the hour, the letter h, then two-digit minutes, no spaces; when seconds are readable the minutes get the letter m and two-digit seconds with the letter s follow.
5h58
